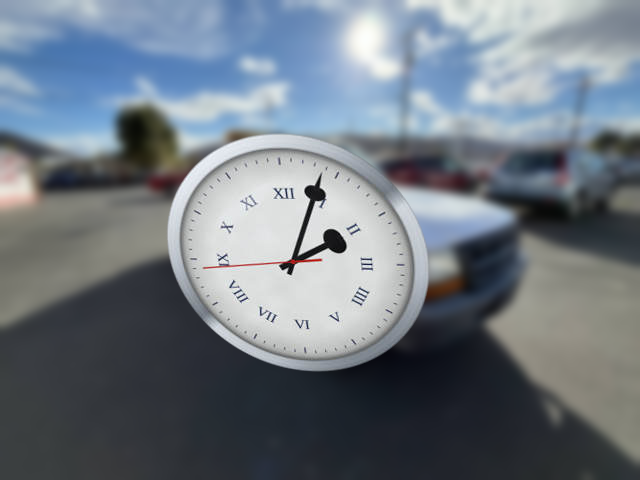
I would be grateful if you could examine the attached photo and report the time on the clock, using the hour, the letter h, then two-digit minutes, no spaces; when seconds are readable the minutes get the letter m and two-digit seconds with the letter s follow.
2h03m44s
